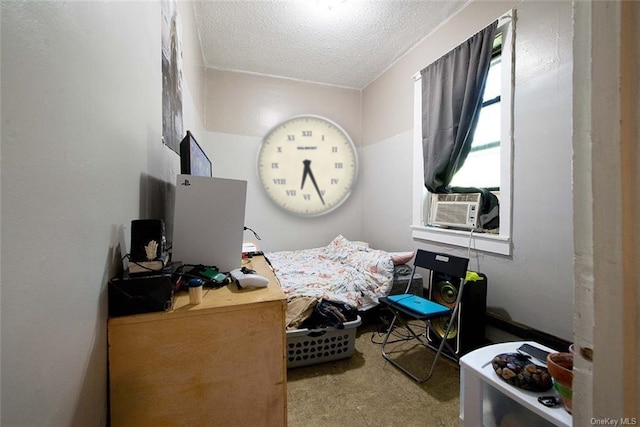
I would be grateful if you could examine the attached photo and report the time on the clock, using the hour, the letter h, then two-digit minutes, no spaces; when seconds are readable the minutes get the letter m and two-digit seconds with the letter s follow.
6h26
